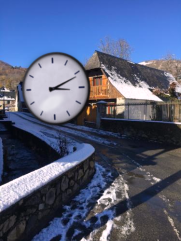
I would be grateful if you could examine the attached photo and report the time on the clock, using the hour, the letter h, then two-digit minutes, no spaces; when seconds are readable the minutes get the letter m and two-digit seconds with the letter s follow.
3h11
